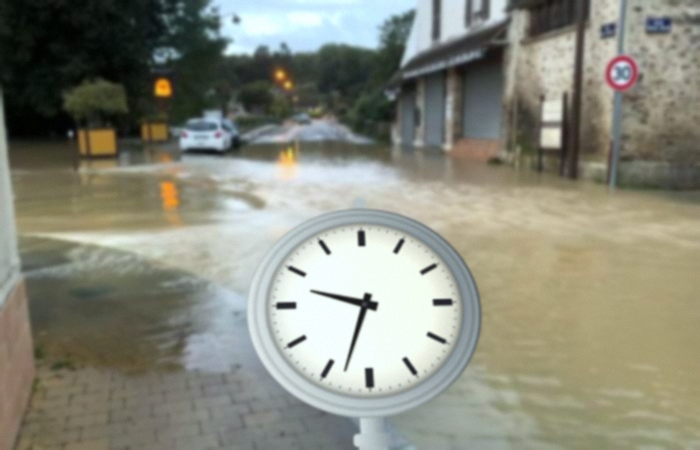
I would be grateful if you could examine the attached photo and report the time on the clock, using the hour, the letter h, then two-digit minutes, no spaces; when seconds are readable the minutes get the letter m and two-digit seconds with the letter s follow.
9h33
